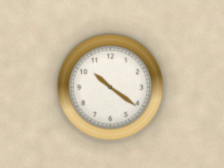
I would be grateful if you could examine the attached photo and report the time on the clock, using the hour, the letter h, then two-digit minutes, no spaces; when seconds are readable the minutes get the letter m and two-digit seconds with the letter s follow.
10h21
